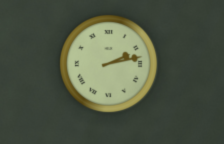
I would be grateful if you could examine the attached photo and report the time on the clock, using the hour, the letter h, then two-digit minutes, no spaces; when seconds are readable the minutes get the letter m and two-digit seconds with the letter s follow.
2h13
